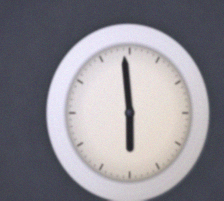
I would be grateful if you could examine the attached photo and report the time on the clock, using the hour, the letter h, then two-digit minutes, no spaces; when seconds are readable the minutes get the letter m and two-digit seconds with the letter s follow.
5h59
